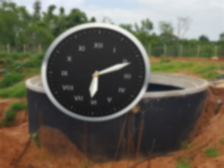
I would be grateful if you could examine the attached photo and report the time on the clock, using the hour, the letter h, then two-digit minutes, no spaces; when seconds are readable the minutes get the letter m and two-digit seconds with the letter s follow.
6h11
